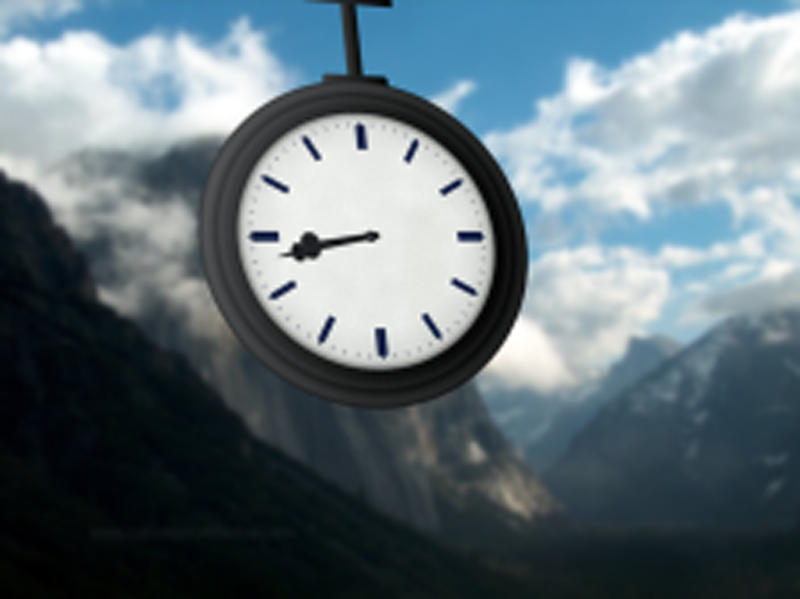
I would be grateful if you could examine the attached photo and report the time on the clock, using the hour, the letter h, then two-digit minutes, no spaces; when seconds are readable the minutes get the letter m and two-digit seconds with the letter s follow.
8h43
